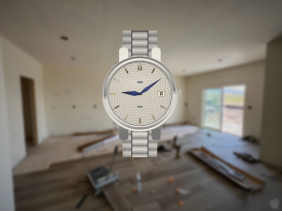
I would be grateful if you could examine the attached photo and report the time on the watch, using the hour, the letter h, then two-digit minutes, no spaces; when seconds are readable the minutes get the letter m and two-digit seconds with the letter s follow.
9h09
